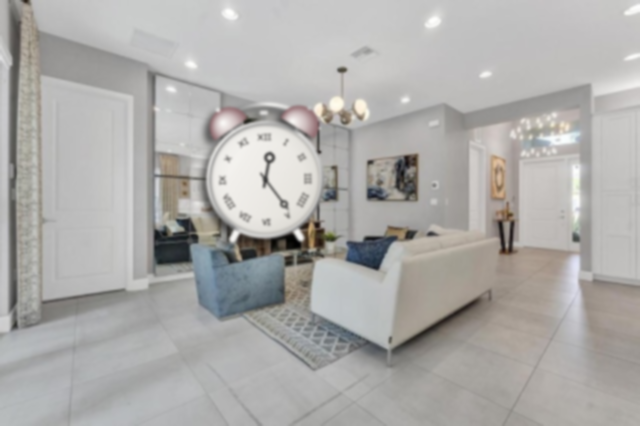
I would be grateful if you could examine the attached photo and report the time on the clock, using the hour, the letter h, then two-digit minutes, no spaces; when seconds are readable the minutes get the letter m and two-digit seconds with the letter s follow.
12h24
